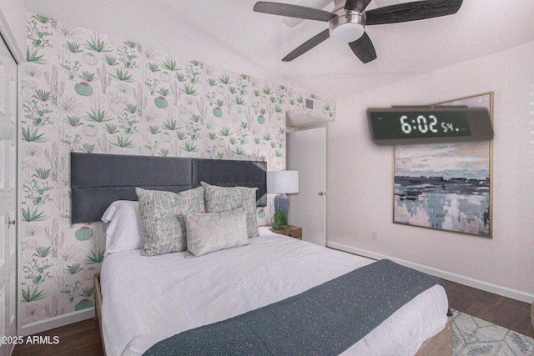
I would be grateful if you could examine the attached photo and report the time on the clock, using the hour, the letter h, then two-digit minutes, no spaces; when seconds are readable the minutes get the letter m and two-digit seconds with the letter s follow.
6h02m54s
